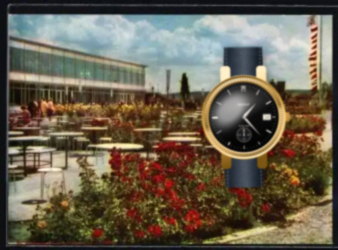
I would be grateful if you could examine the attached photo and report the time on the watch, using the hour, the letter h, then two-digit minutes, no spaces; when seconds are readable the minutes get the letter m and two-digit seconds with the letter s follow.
1h23
